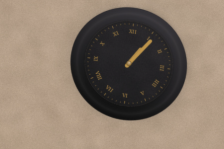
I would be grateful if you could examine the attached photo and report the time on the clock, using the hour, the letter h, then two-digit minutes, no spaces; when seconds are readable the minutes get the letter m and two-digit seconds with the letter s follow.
1h06
